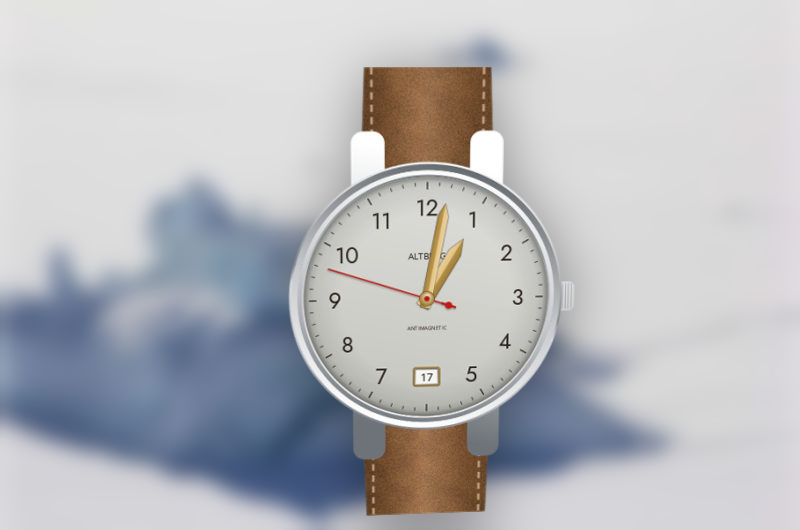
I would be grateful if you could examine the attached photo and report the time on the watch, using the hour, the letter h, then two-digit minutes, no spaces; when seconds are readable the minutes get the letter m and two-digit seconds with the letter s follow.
1h01m48s
